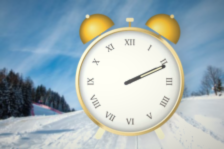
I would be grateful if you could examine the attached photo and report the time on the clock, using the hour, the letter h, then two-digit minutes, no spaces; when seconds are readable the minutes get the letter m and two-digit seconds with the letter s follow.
2h11
